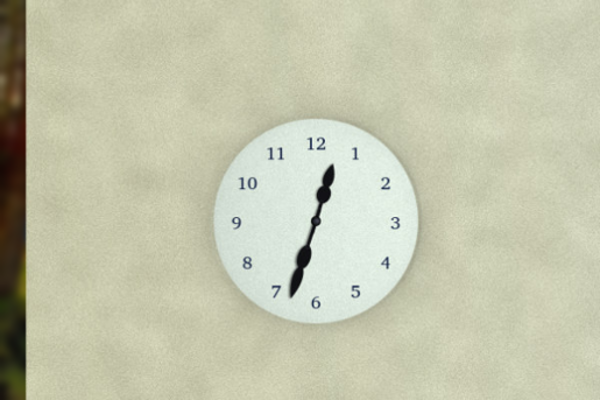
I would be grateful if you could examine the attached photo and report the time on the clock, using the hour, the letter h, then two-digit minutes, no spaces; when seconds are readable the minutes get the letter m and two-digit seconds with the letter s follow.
12h33
